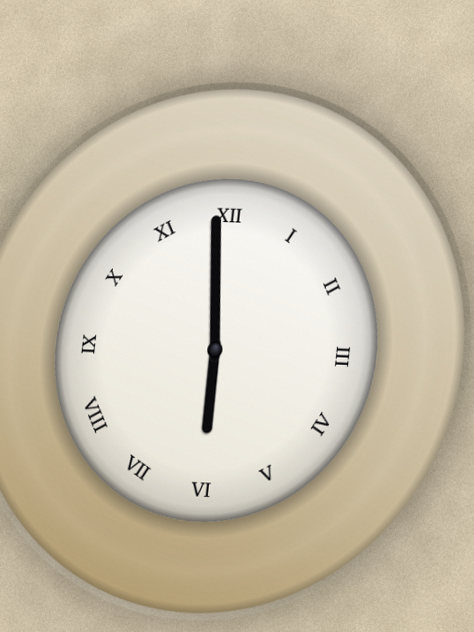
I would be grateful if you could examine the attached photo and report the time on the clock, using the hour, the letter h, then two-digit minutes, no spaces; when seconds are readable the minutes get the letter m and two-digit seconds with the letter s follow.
5h59
